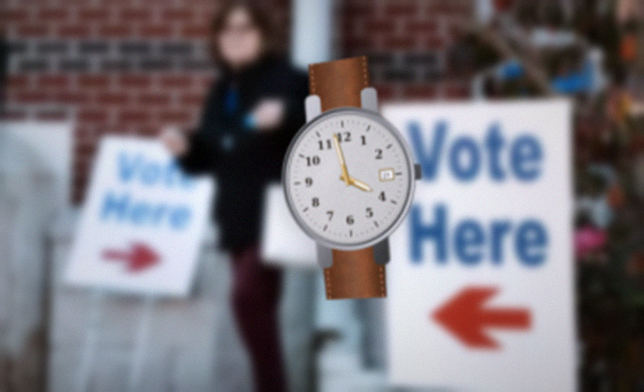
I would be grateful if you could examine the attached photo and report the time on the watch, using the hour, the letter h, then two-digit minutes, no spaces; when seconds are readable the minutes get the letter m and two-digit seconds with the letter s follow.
3h58
